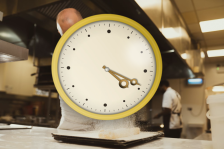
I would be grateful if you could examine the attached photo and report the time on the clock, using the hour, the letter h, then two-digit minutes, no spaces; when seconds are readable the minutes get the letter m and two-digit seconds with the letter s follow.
4h19
